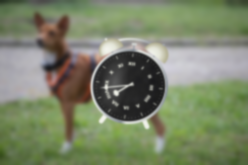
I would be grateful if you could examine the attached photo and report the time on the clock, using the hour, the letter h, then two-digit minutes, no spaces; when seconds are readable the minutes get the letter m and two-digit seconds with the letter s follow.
7h43
